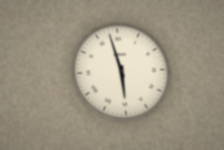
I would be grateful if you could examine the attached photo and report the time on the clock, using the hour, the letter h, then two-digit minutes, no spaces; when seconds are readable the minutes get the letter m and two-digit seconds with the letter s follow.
5h58
